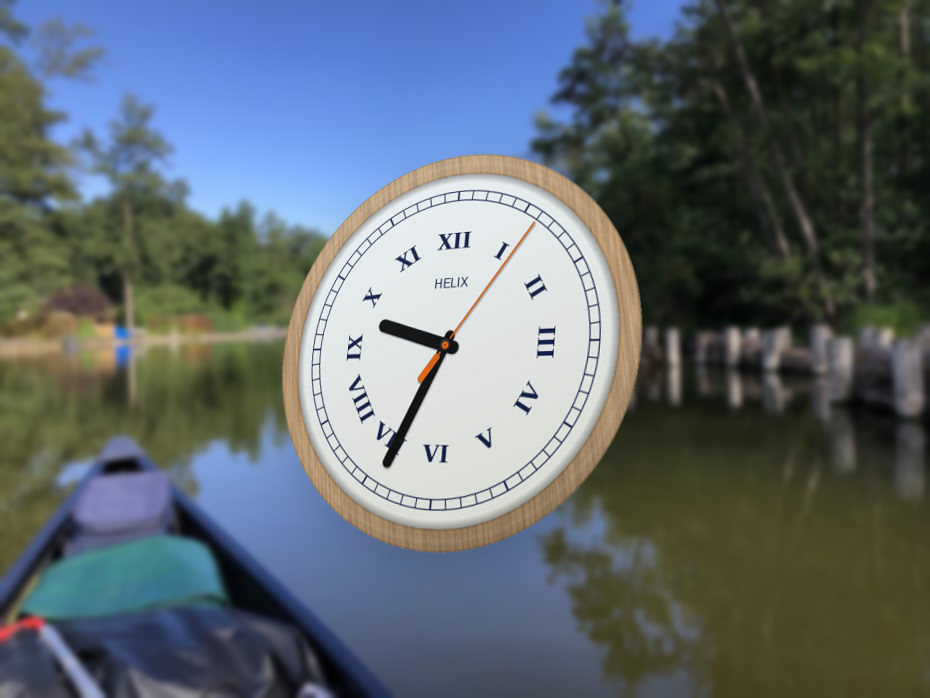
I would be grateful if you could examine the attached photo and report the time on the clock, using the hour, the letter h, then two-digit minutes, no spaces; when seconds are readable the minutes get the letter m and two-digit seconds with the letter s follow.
9h34m06s
